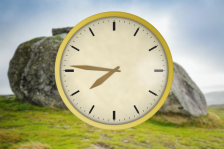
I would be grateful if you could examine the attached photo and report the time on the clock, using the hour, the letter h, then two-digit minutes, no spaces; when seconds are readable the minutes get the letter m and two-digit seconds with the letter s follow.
7h46
